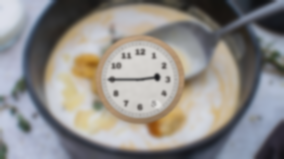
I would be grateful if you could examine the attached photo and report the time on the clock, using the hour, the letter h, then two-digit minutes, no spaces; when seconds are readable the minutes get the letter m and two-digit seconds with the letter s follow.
2h45
